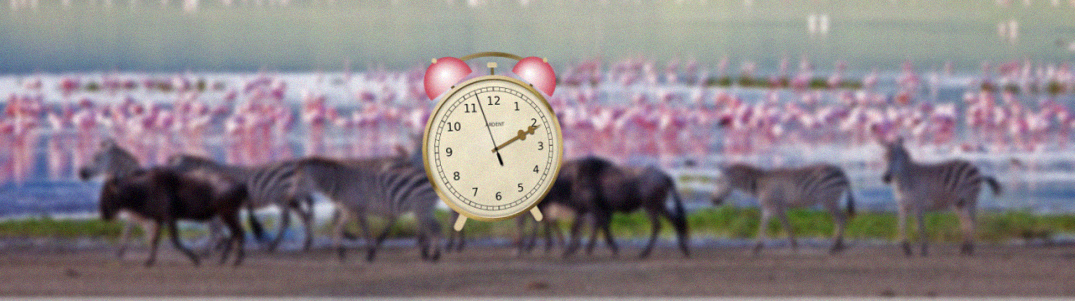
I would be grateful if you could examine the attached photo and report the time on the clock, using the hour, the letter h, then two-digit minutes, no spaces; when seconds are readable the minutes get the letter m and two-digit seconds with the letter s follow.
2h10m57s
